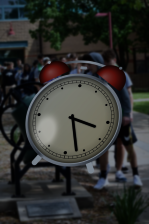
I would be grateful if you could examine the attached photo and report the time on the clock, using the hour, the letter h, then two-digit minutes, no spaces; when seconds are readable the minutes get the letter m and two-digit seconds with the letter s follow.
3h27
